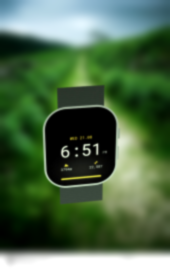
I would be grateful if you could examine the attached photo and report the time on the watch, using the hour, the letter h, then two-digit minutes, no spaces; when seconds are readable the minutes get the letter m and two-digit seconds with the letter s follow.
6h51
